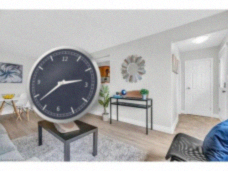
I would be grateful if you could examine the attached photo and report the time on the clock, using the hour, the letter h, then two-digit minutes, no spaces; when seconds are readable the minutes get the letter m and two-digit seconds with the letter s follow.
2h38
